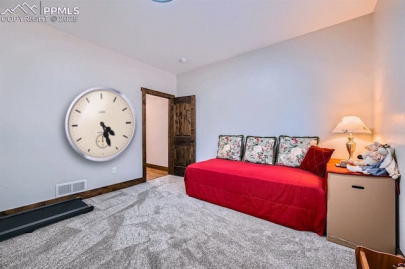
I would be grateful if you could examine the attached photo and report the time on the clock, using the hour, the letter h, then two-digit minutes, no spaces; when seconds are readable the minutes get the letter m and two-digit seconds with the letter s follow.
4h27
